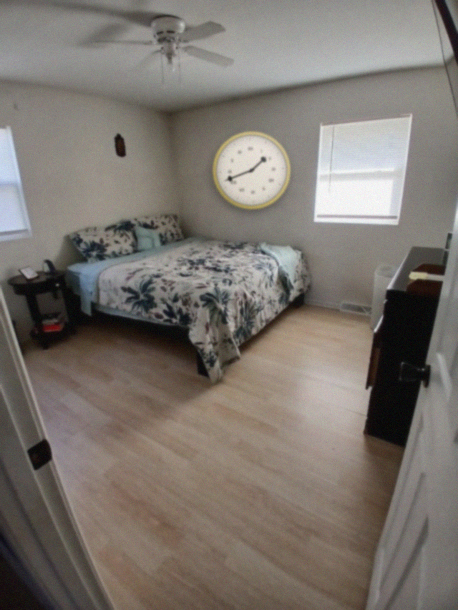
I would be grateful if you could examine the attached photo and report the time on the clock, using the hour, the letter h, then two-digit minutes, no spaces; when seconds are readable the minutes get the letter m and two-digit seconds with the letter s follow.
1h42
